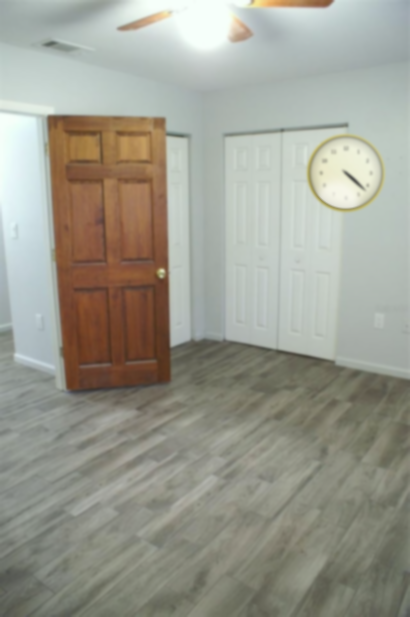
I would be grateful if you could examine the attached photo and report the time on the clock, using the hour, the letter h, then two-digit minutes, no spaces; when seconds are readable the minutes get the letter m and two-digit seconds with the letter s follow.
4h22
